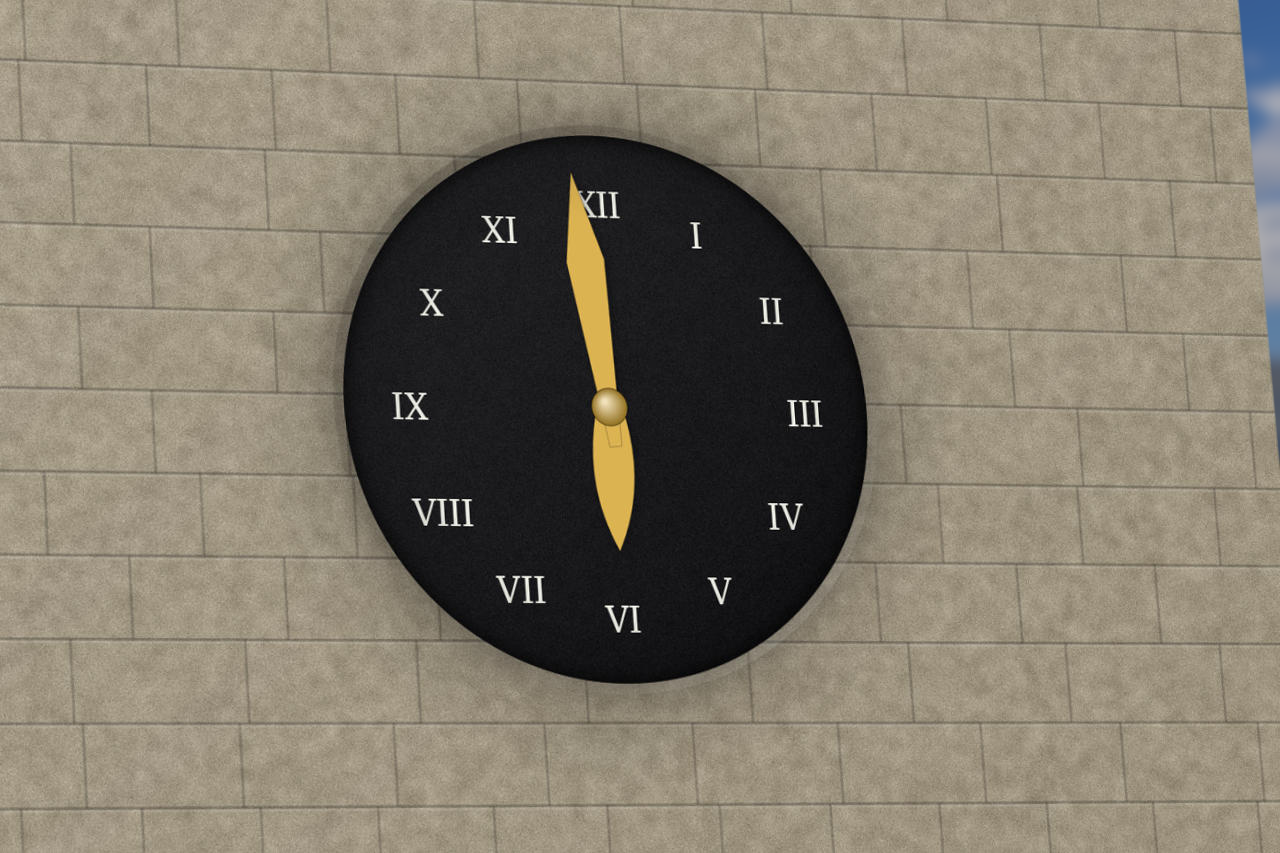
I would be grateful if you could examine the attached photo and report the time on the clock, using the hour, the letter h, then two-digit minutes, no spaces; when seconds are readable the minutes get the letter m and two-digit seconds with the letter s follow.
5h59
